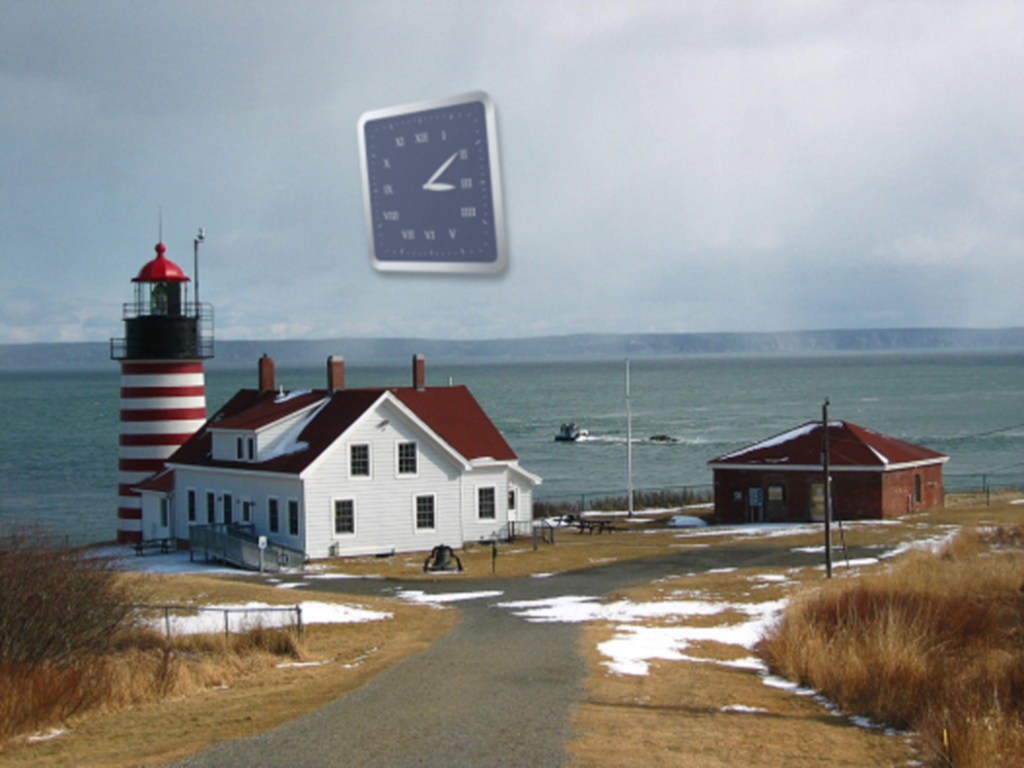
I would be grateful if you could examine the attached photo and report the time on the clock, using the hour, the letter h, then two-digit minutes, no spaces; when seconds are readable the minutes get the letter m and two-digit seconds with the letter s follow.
3h09
